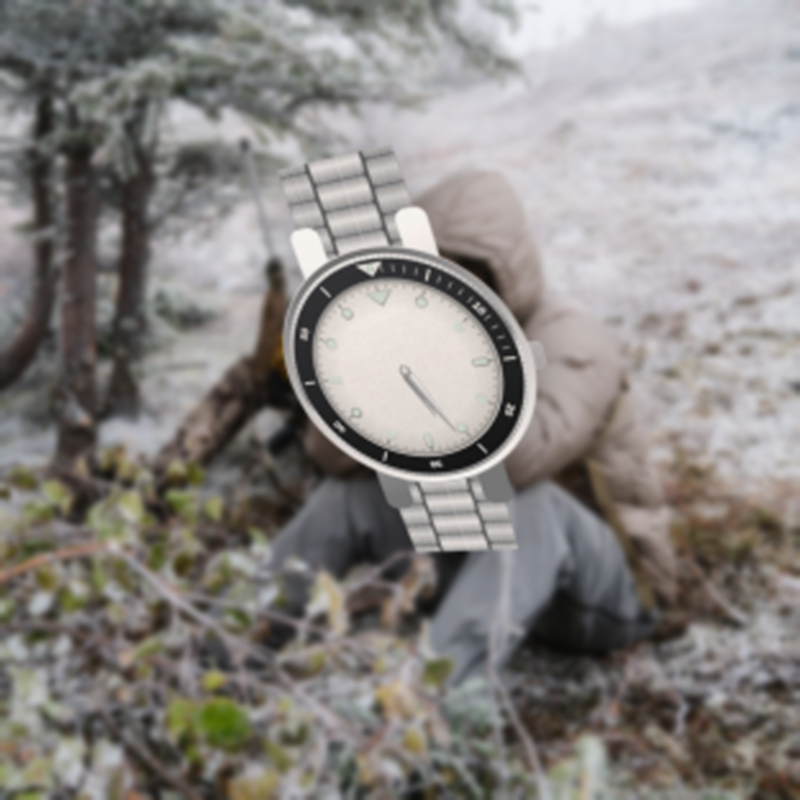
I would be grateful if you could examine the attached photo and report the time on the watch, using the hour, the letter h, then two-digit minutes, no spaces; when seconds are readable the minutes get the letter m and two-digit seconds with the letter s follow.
5h26
